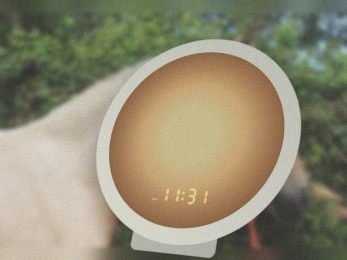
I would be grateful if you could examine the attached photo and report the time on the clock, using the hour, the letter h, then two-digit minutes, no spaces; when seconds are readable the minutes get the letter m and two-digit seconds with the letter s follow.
11h31
